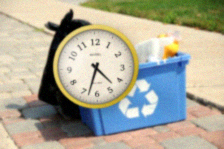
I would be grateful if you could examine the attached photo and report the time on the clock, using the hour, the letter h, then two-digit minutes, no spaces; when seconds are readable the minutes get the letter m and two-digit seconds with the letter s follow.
4h33
